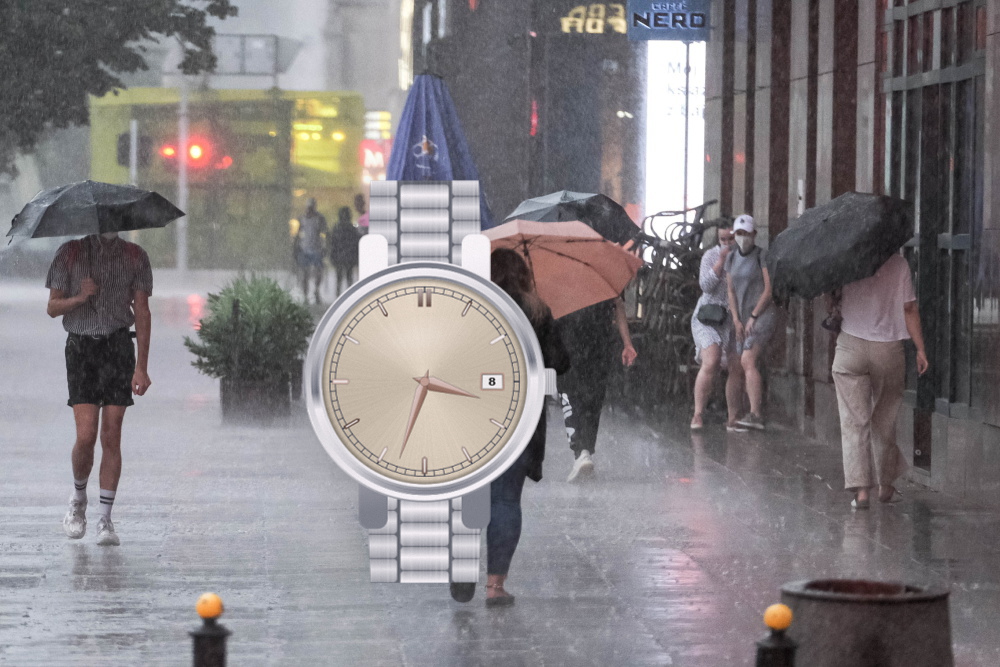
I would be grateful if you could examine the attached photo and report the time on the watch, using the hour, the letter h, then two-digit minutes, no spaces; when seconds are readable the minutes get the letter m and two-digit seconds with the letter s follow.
3h33
